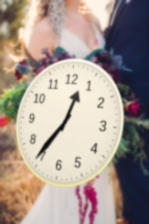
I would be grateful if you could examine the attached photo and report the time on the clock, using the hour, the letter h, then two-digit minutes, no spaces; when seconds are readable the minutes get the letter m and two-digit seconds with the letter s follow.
12h36
